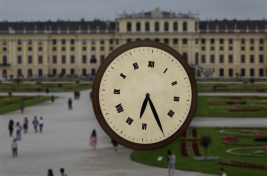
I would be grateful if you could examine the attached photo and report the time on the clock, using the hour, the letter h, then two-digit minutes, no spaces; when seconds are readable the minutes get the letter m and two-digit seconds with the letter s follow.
6h25
